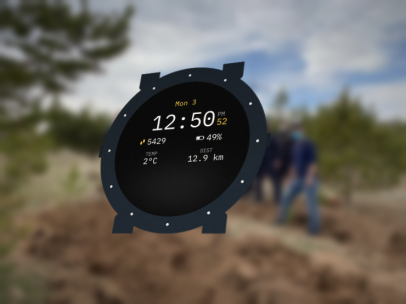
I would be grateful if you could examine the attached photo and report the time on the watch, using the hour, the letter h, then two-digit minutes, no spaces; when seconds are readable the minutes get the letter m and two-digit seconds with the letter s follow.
12h50m52s
